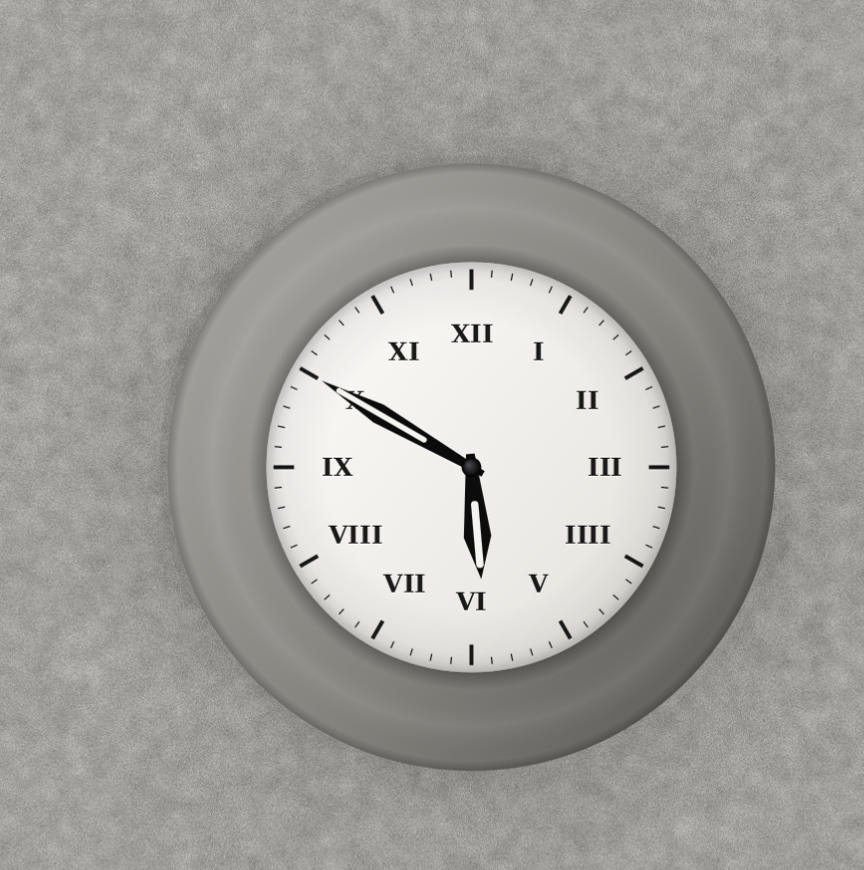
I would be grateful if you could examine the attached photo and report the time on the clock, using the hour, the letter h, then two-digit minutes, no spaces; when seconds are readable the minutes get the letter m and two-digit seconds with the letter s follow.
5h50
